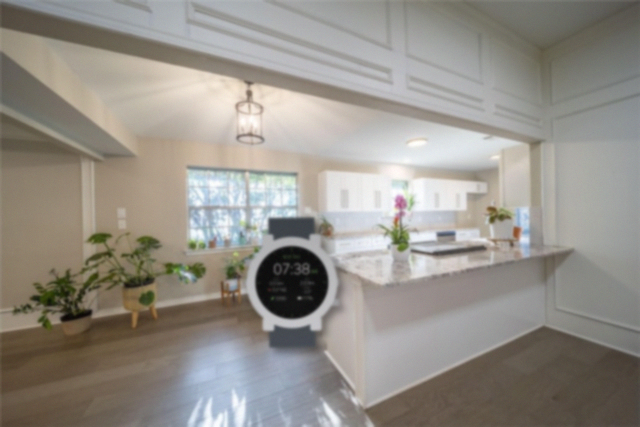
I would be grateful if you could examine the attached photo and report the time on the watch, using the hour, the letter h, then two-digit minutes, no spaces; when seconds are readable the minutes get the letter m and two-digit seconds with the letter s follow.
7h38
